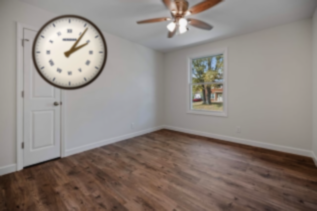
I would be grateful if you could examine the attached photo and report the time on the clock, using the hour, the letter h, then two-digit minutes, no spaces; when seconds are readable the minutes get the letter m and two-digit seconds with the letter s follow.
2h06
